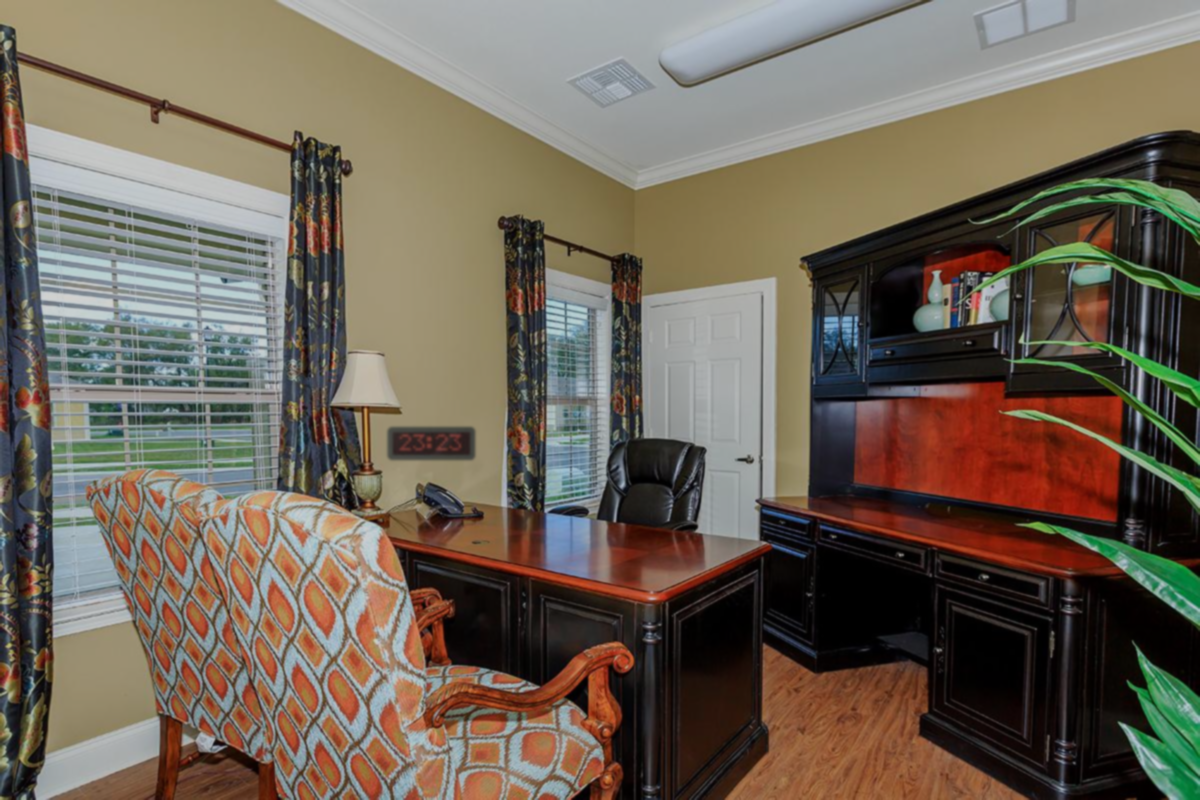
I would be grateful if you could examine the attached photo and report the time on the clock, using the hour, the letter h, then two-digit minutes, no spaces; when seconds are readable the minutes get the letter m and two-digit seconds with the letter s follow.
23h23
